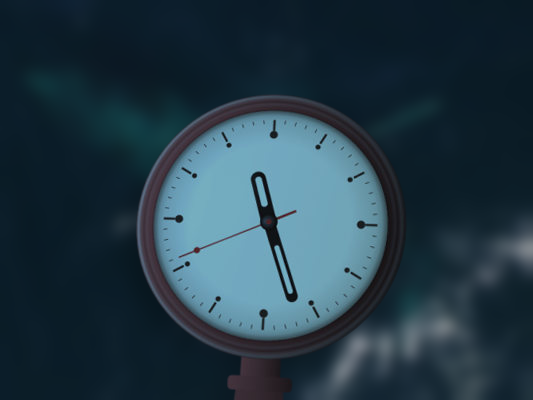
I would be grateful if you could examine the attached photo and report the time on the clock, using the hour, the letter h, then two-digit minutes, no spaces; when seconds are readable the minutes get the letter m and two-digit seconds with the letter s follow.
11h26m41s
